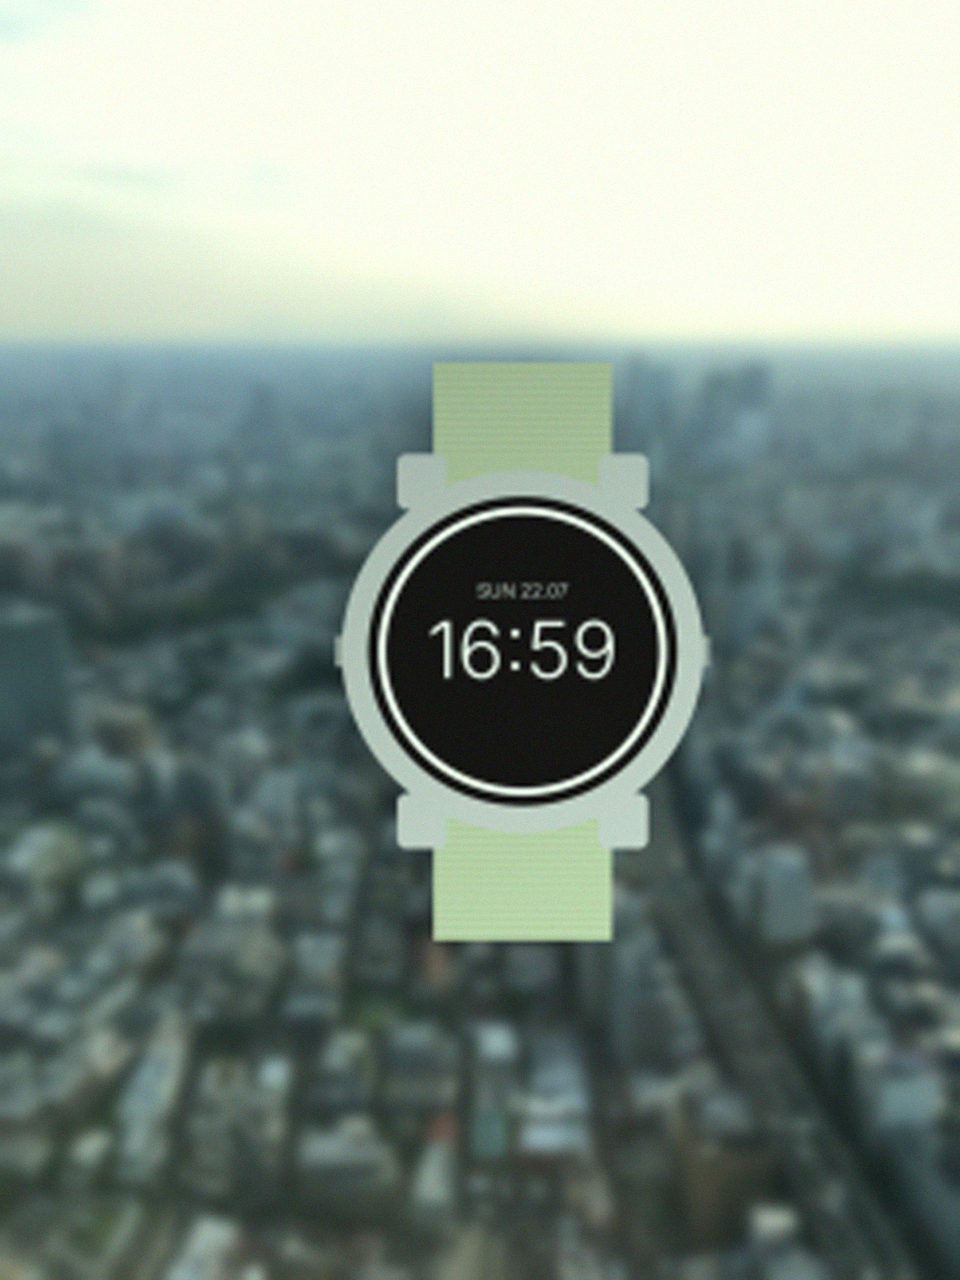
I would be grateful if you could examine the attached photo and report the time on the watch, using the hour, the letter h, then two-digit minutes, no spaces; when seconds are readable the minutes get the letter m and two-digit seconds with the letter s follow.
16h59
